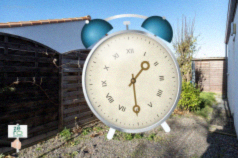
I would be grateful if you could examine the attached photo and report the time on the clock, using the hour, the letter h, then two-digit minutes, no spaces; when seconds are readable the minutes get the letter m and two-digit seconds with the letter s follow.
1h30
